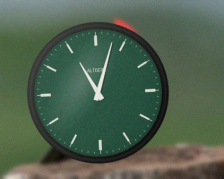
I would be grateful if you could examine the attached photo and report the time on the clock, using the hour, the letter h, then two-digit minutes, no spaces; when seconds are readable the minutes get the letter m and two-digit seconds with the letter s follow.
11h03
